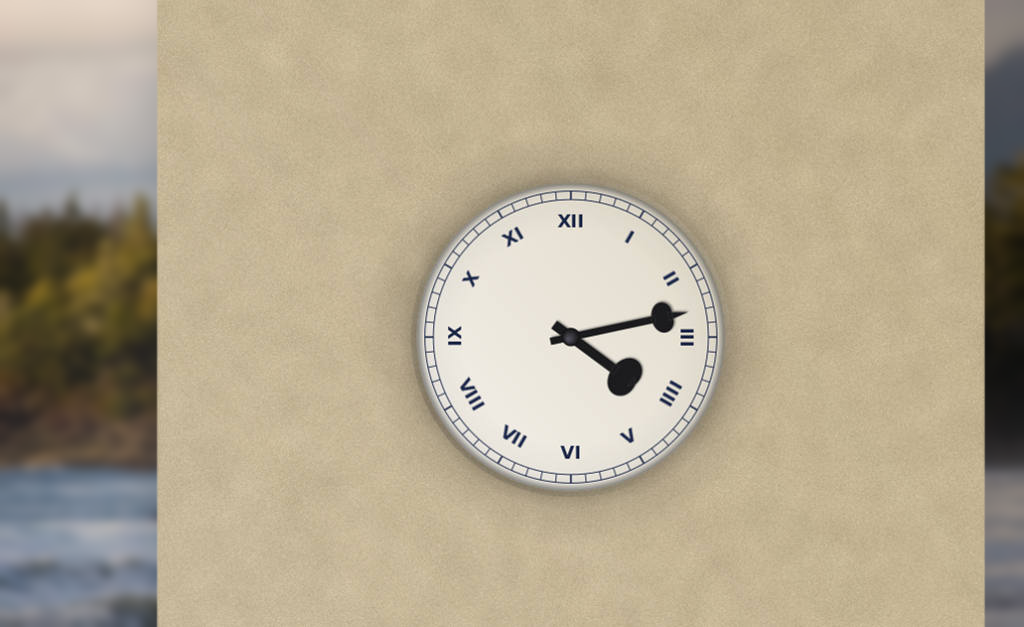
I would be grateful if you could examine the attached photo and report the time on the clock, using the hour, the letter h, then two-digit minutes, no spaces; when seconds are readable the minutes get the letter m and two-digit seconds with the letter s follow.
4h13
